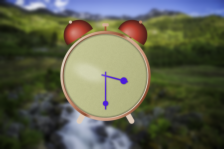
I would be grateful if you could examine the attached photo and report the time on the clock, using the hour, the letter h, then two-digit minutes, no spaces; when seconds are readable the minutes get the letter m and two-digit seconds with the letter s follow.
3h30
